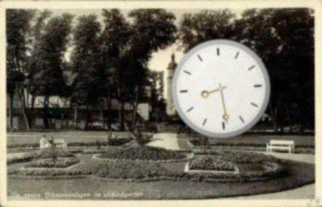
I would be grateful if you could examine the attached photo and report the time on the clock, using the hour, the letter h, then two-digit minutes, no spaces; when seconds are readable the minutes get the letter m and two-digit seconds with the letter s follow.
8h29
